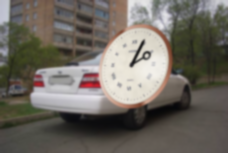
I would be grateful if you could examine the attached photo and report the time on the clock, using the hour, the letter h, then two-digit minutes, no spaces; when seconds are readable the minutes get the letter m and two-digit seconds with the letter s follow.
2h04
